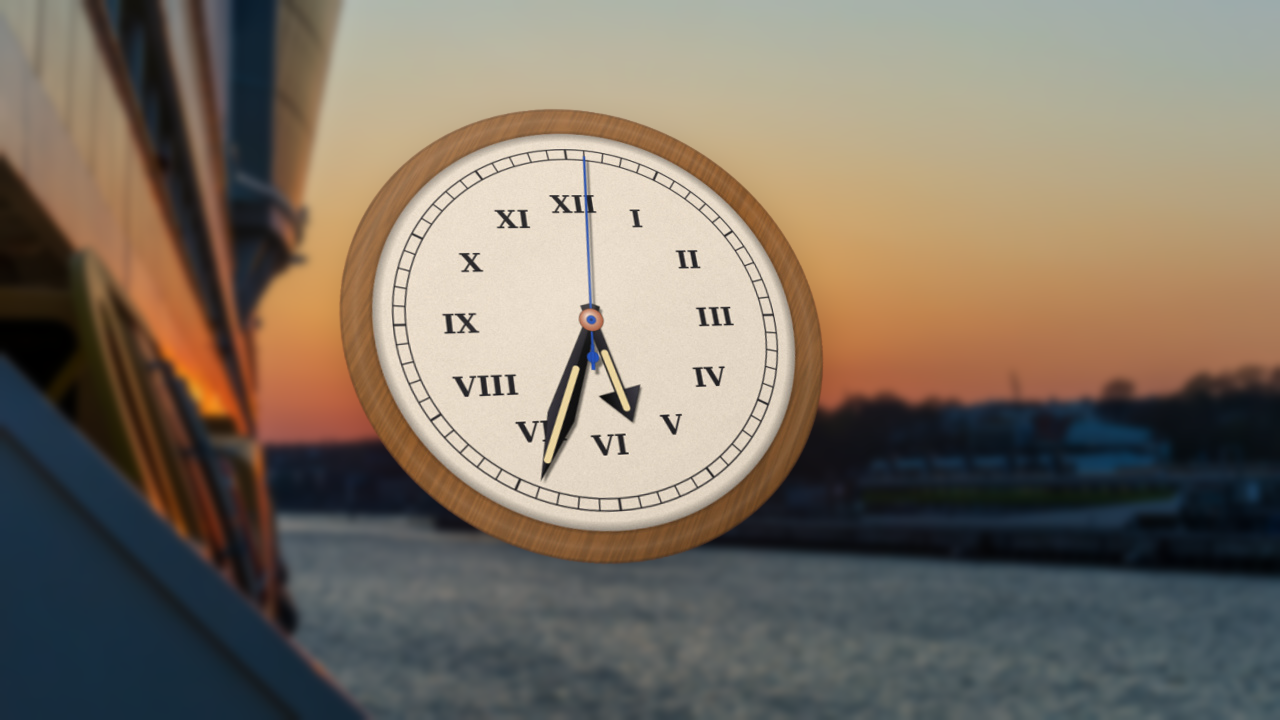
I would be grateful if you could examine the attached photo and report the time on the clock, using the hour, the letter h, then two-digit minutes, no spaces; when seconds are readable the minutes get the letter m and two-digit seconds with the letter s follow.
5h34m01s
